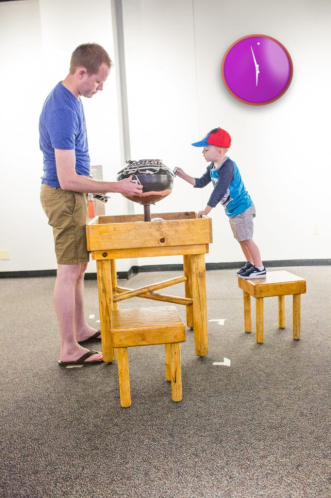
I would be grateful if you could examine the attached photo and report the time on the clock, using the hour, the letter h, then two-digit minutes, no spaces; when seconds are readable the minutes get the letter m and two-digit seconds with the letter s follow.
5h57
